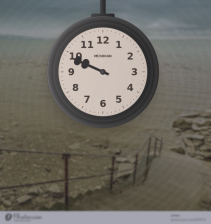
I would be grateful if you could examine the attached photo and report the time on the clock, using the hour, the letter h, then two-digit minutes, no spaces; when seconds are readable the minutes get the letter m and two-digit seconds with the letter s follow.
9h49
